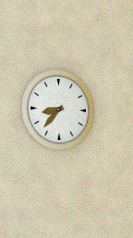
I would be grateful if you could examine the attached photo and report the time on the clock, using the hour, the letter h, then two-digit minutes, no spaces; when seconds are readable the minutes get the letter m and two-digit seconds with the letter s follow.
8h37
